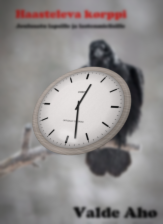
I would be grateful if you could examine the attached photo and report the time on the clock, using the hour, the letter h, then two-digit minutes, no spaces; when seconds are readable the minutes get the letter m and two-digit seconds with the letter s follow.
12h28
